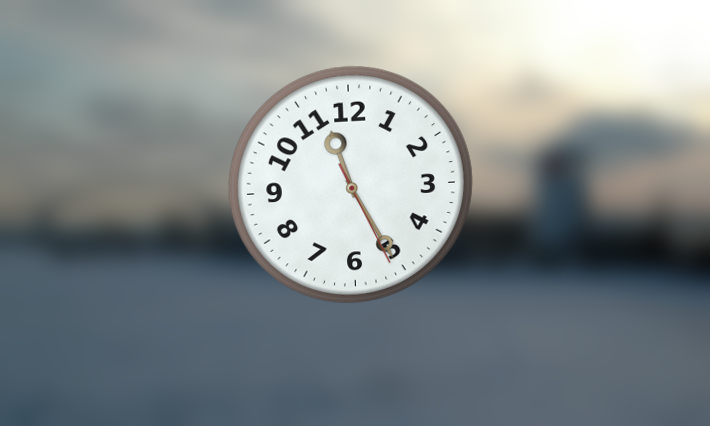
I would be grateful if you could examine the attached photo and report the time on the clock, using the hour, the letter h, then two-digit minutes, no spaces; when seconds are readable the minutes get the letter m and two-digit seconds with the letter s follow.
11h25m26s
